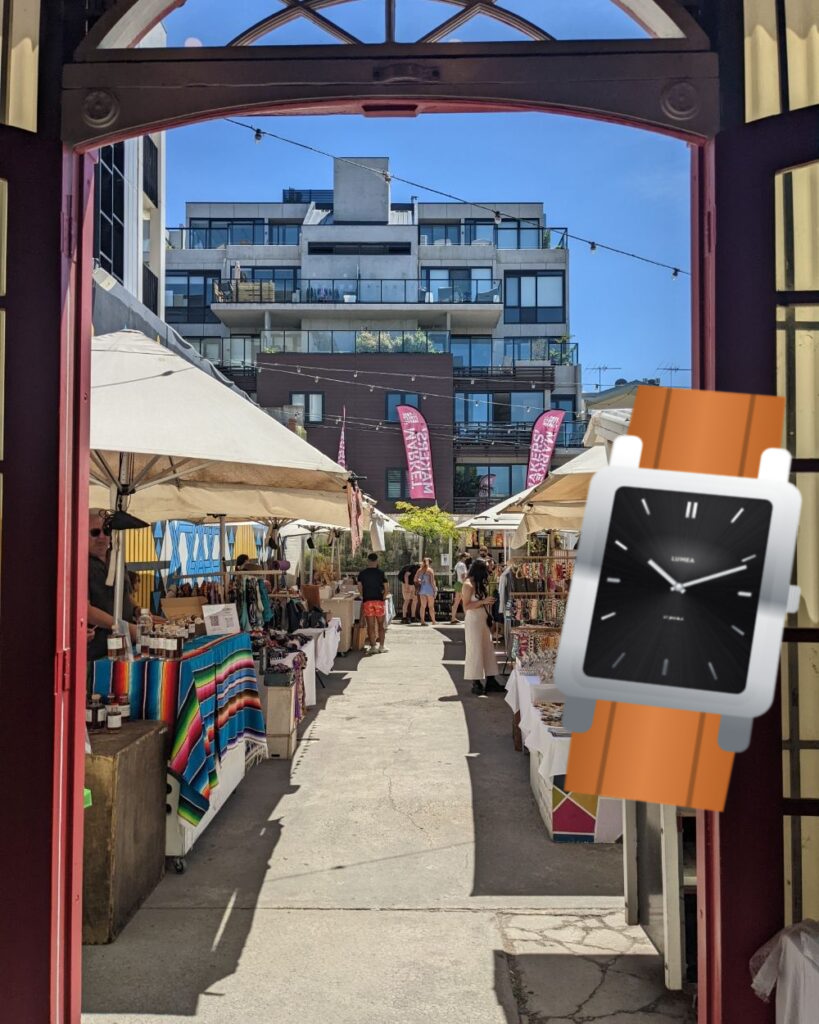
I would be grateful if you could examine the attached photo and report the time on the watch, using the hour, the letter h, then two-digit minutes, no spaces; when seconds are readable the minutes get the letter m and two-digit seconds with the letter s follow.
10h11
